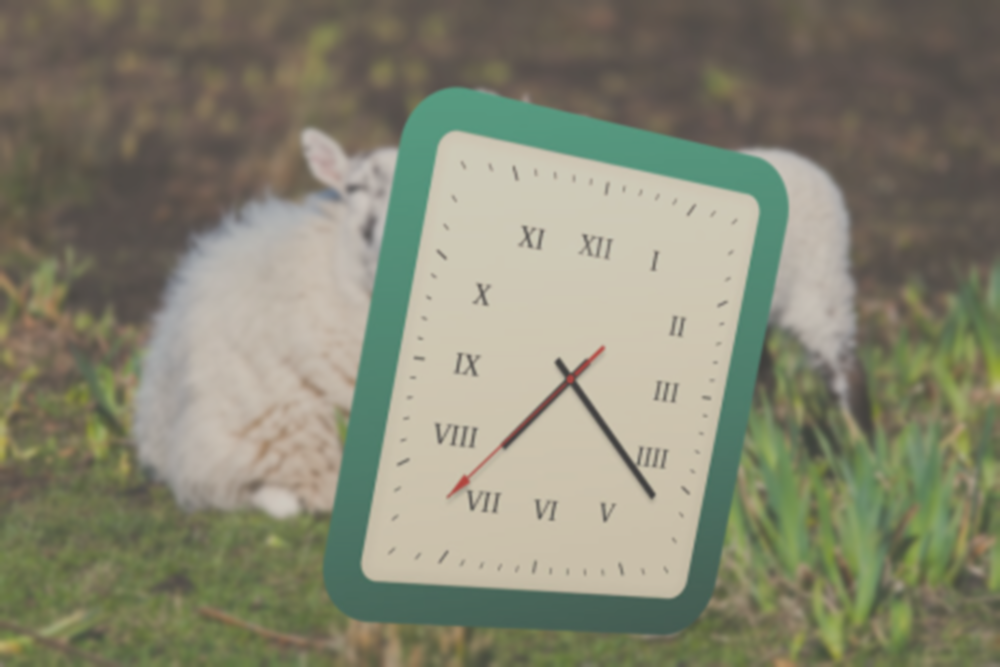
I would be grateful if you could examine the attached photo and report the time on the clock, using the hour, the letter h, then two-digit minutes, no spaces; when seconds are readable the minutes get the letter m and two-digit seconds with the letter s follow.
7h21m37s
